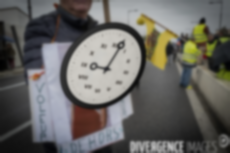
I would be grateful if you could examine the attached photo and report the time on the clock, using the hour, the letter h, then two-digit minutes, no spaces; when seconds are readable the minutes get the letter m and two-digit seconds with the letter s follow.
9h02
